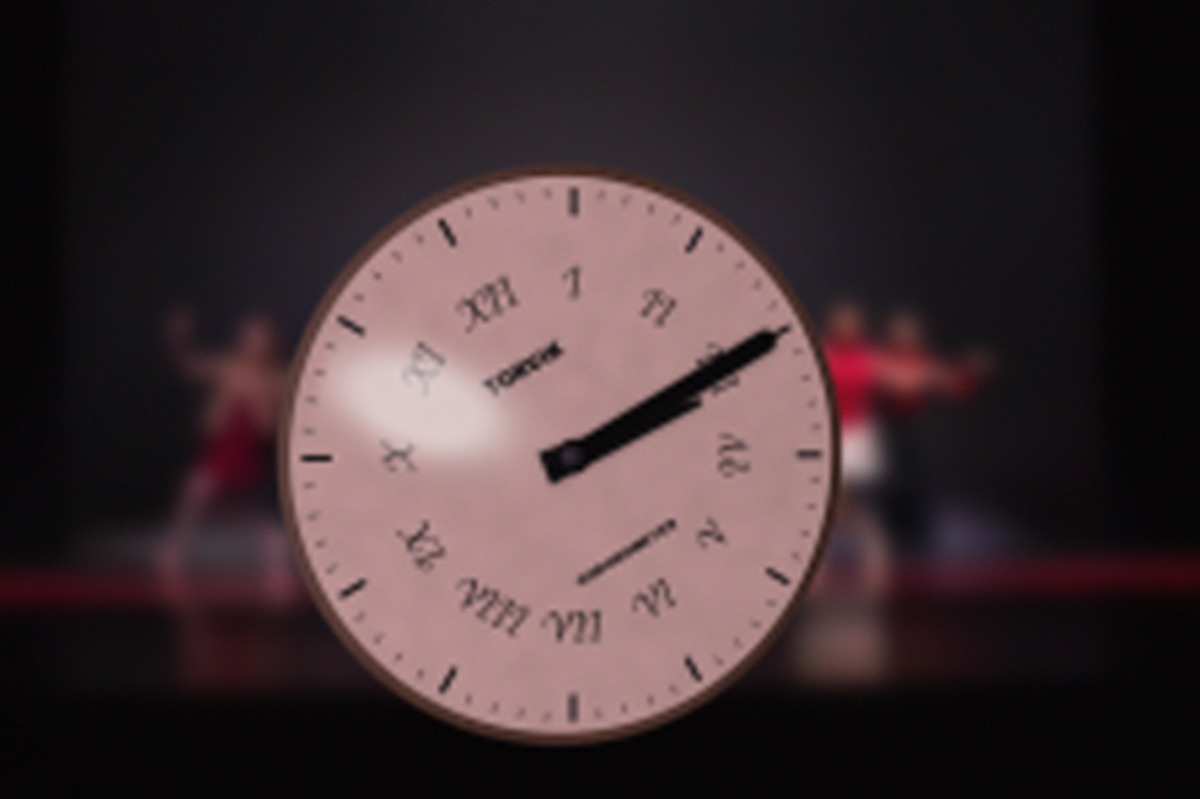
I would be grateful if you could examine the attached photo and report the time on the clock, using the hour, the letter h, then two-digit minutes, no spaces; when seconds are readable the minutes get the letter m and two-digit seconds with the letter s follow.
3h15
